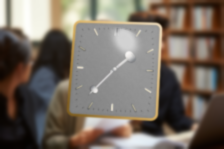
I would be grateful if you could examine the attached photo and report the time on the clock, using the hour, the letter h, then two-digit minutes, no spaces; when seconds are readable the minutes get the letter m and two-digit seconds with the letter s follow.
1h37
